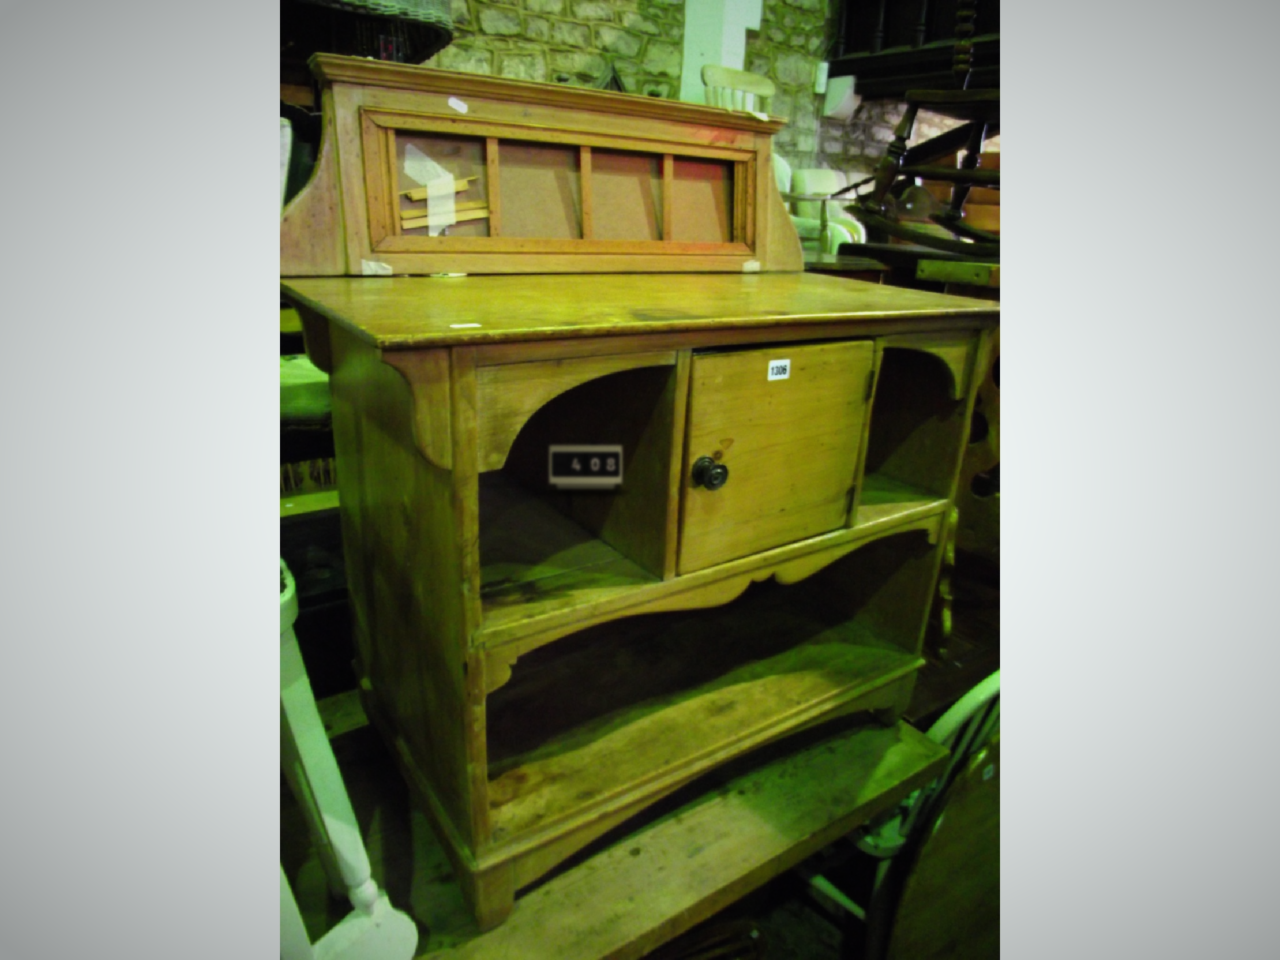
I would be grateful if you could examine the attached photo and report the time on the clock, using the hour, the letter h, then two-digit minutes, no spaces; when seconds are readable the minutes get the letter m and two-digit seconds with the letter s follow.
4h08
